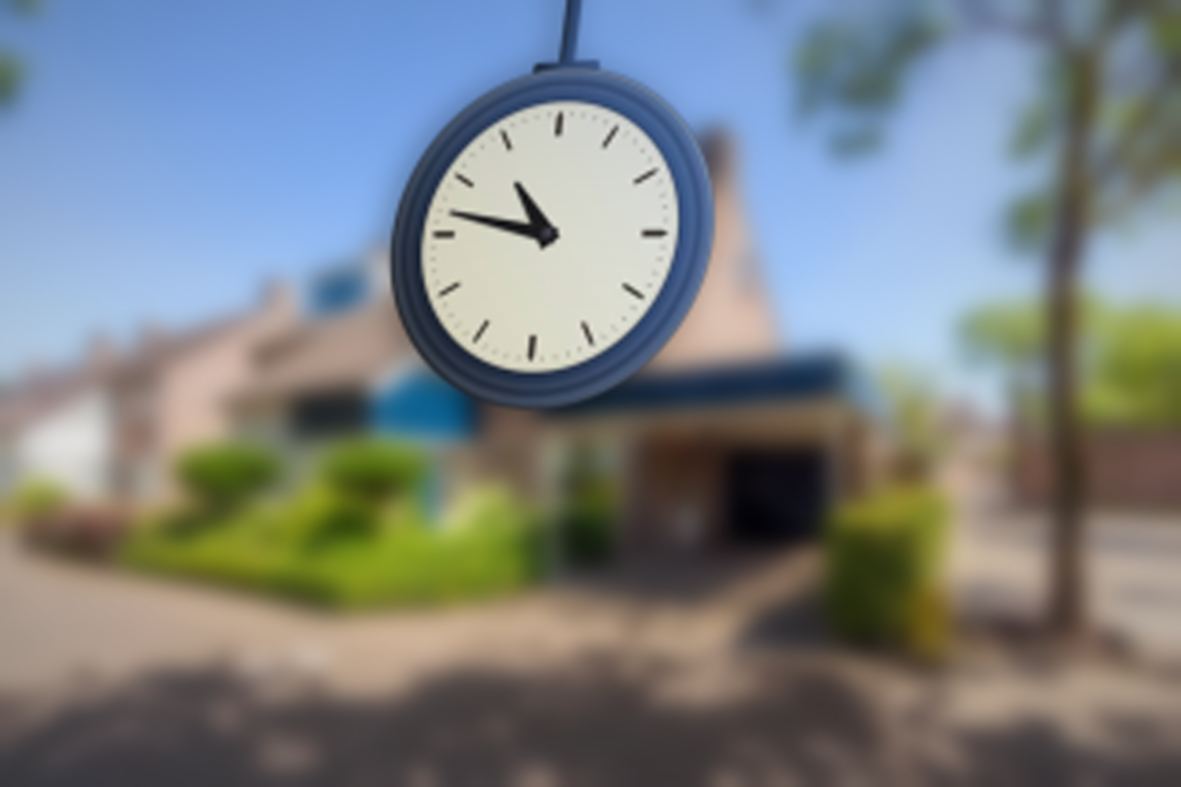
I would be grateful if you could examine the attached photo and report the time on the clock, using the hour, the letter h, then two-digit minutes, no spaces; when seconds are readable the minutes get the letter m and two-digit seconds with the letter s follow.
10h47
